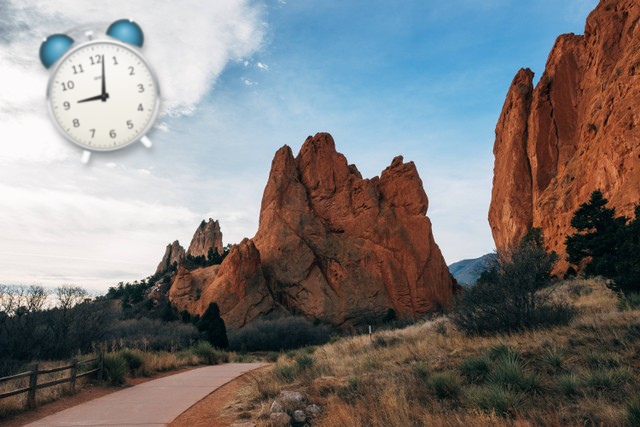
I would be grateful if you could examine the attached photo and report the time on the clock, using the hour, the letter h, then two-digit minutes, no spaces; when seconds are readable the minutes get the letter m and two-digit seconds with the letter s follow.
9h02
